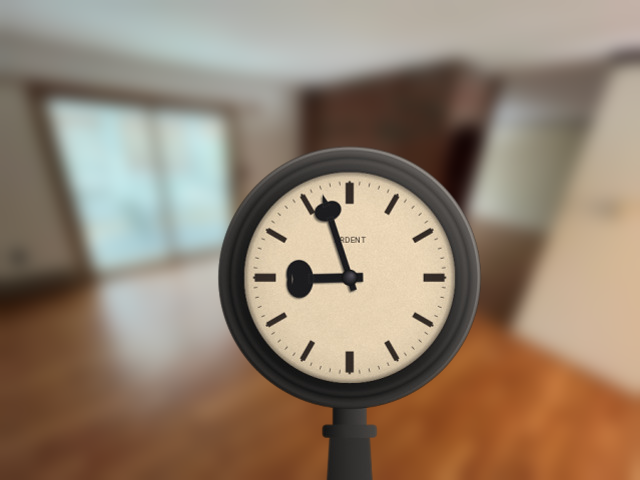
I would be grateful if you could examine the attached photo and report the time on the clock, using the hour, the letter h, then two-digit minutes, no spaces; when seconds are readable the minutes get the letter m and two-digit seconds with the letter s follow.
8h57
